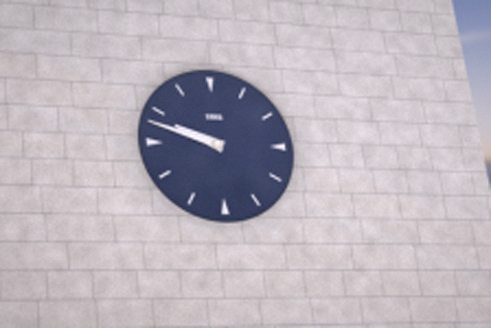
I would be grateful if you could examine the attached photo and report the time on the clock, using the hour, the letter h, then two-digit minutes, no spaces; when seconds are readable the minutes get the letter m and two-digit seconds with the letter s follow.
9h48
